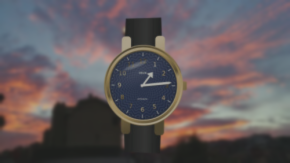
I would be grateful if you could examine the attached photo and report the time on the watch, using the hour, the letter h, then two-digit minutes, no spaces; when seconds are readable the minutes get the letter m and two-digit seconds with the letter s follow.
1h14
